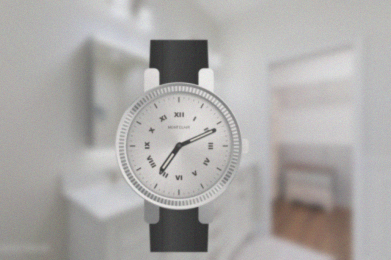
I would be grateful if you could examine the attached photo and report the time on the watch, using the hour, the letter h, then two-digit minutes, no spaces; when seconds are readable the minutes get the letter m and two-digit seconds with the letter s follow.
7h11
